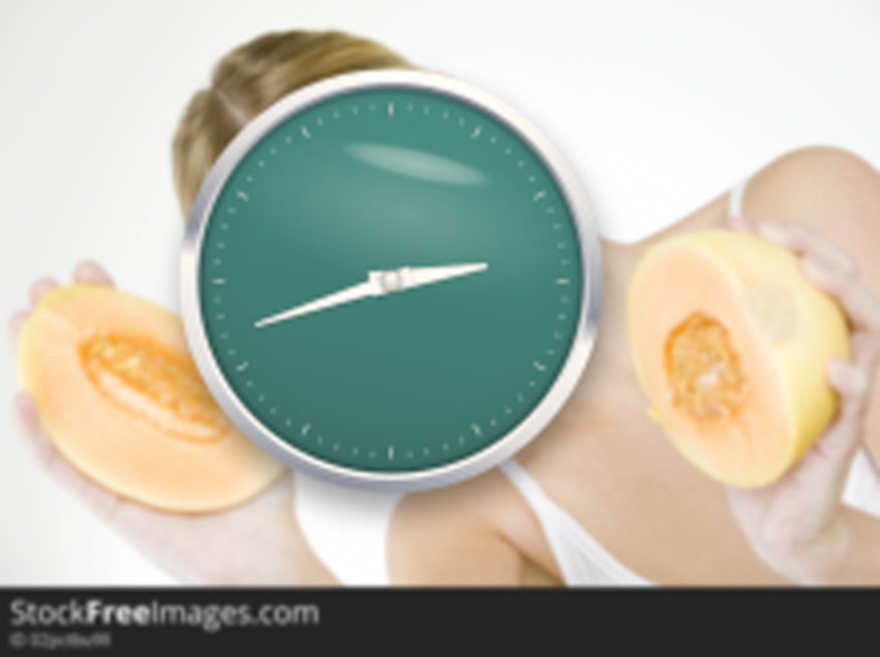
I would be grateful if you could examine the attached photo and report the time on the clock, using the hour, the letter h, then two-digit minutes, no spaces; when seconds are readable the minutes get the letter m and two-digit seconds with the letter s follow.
2h42
